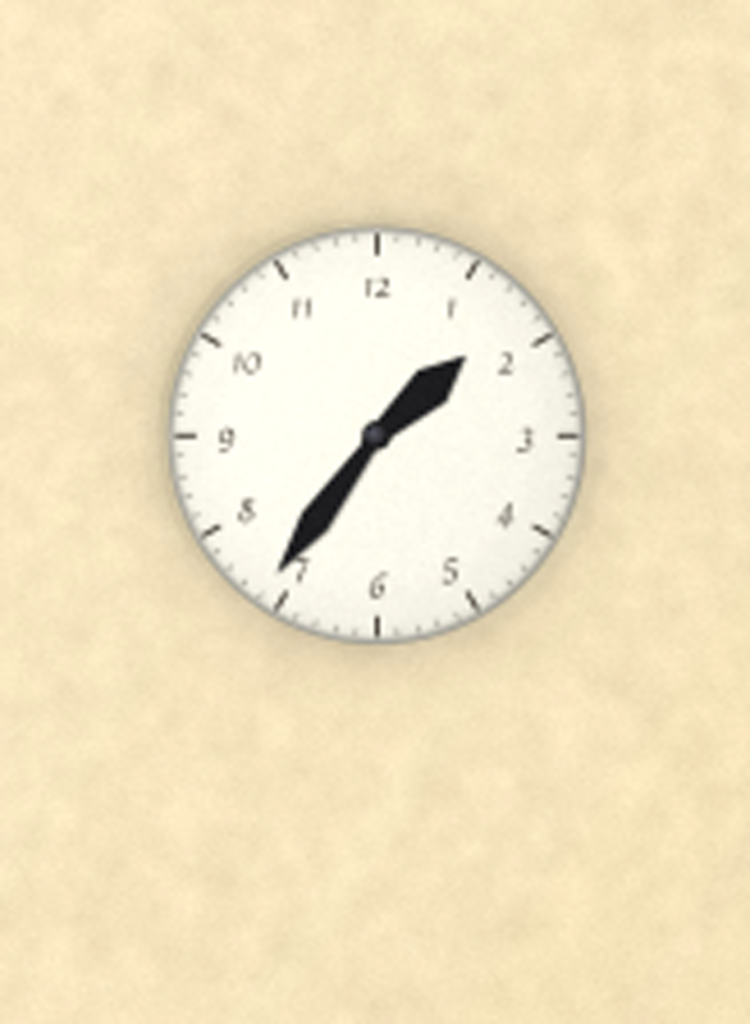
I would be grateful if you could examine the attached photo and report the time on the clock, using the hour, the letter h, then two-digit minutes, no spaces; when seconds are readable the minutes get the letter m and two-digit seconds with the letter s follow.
1h36
